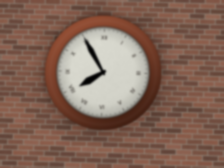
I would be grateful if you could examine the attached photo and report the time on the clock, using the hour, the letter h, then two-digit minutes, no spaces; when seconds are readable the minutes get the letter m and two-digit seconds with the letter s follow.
7h55
